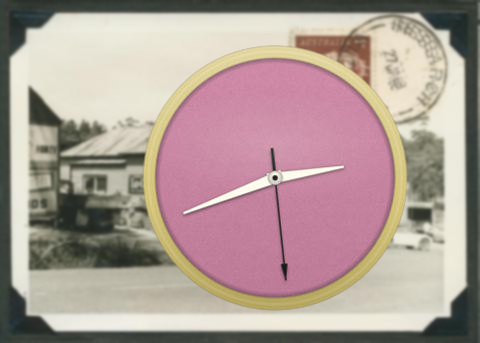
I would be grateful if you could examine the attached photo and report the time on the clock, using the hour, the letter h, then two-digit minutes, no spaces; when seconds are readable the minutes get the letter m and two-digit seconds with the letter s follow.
2h41m29s
